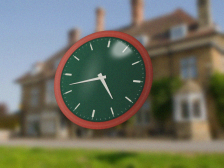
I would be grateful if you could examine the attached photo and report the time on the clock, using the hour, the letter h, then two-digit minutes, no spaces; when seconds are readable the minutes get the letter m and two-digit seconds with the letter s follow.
4h42
